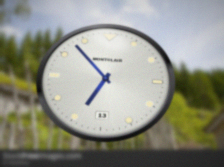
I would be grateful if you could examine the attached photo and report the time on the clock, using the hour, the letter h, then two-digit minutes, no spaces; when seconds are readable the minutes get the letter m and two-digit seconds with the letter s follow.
6h53
